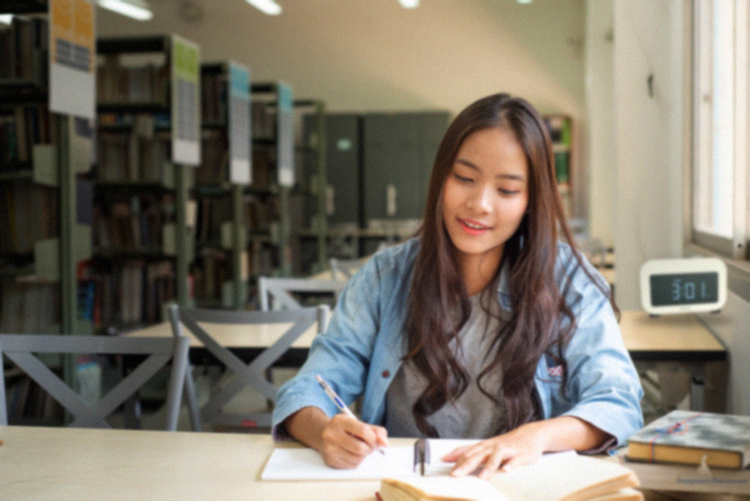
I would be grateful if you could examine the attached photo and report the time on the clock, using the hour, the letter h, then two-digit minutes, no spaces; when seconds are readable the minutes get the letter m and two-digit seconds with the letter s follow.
3h01
